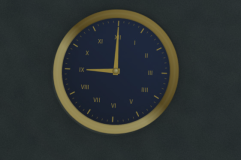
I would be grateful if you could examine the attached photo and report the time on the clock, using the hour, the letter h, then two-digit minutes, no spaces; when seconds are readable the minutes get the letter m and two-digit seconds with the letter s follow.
9h00
